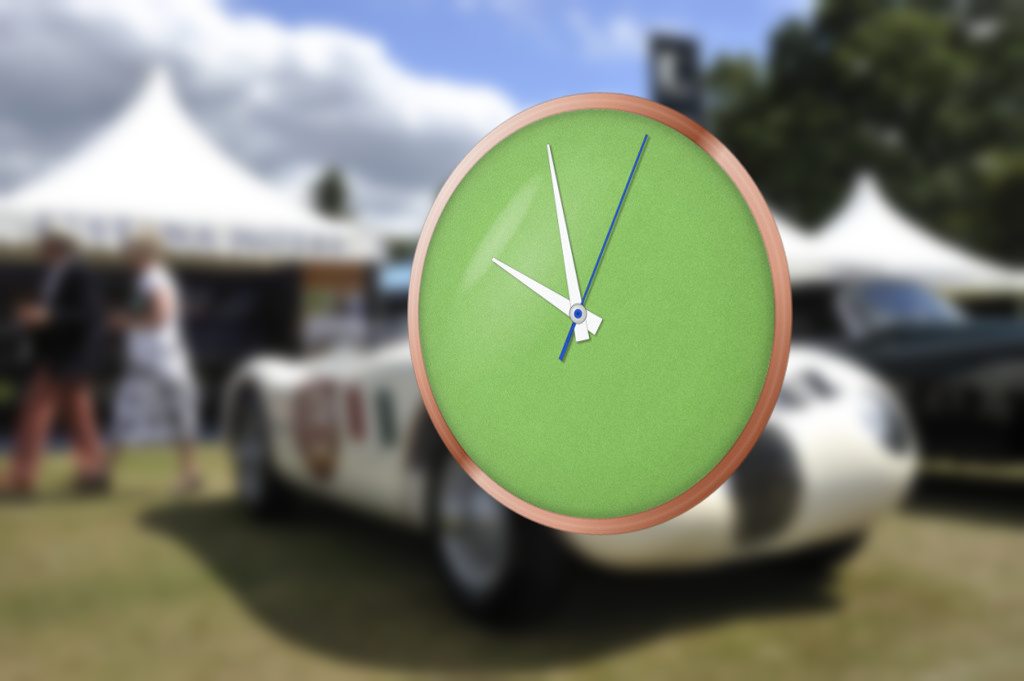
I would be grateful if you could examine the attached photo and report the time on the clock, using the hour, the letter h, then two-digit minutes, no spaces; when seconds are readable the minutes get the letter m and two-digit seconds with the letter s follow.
9h58m04s
